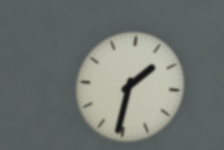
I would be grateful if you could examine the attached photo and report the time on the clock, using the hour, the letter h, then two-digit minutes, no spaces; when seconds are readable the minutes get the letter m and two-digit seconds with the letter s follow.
1h31
